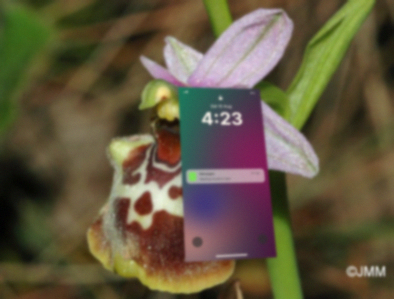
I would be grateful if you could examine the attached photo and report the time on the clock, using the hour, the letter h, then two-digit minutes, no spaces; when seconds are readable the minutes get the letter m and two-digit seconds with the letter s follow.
4h23
